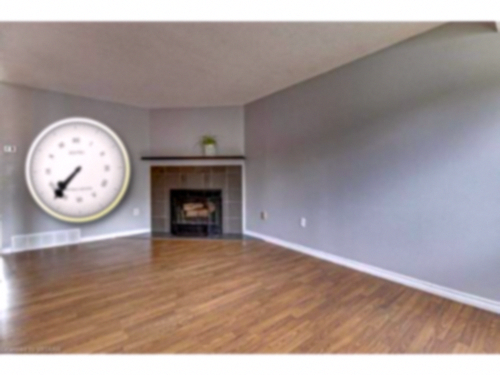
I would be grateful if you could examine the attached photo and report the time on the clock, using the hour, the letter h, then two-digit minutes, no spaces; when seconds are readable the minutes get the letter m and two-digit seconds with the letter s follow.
7h37
